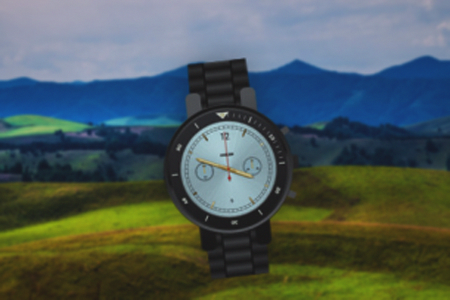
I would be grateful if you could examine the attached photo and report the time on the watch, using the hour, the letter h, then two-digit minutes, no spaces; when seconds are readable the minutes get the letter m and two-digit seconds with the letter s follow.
3h49
